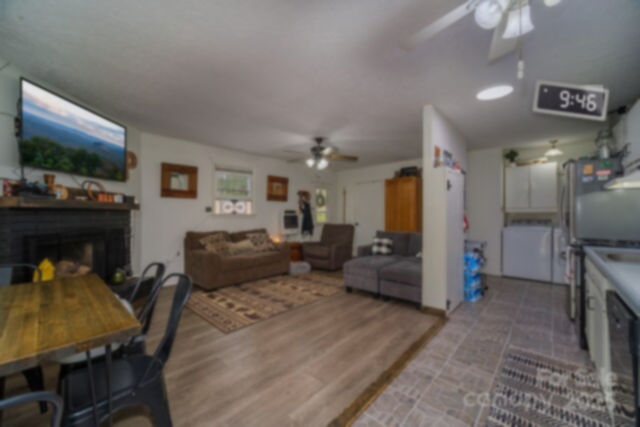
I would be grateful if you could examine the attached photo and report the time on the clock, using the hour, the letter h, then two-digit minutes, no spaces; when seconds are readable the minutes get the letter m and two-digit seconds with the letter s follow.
9h46
